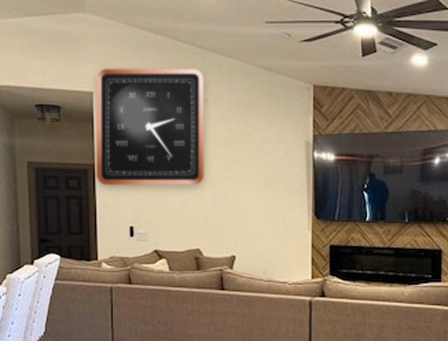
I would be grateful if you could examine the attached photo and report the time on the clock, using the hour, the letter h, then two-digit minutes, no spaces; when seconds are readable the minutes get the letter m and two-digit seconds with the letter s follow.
2h24
